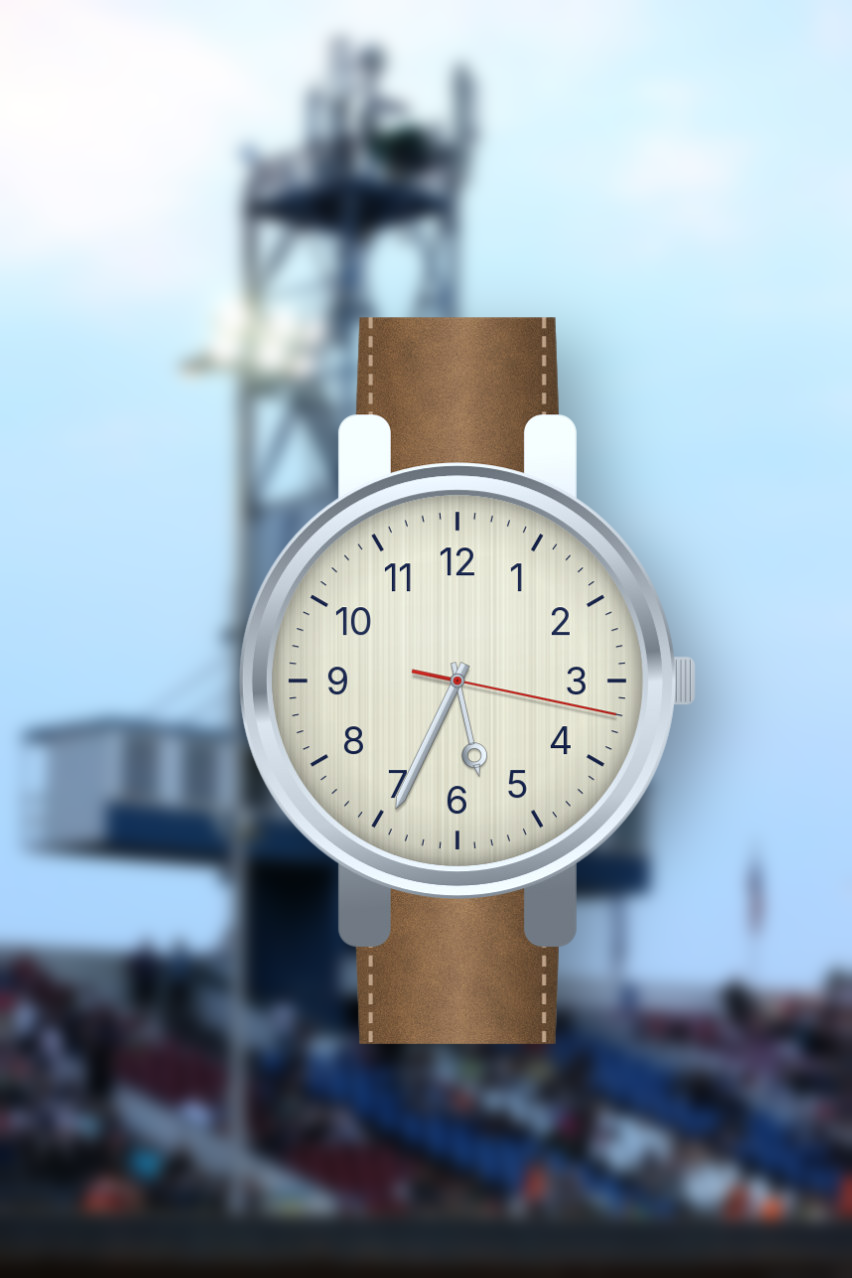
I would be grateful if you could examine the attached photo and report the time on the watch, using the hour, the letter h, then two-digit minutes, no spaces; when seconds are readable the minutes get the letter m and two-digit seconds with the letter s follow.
5h34m17s
